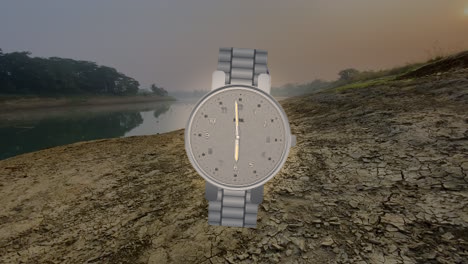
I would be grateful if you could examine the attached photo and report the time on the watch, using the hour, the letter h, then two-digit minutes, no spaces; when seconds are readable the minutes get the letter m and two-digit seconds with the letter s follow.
5h59
